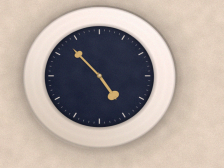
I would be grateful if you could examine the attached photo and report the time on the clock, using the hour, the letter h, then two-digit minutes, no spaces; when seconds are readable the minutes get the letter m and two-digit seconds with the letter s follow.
4h53
